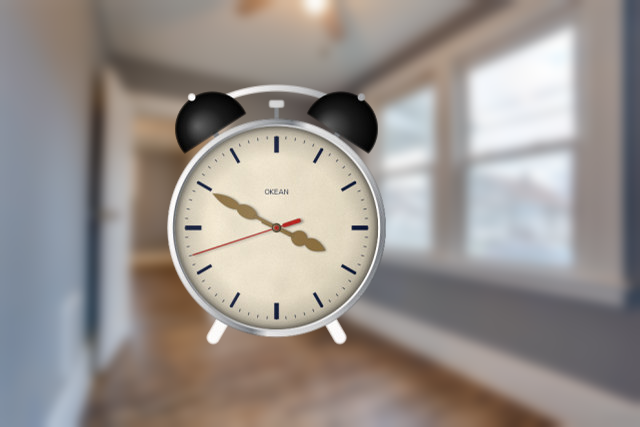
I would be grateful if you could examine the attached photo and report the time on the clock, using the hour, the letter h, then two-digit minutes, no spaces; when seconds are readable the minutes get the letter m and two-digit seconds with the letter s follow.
3h49m42s
